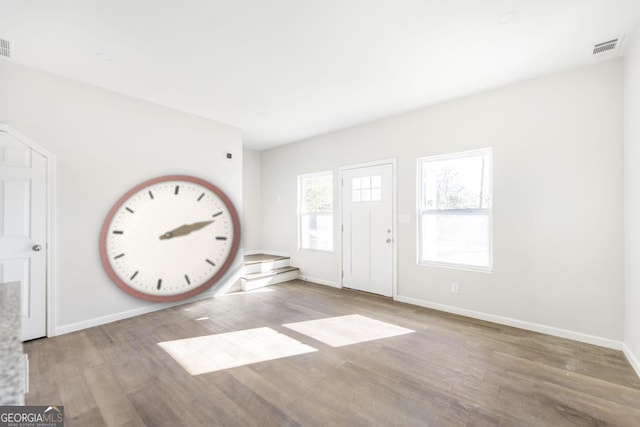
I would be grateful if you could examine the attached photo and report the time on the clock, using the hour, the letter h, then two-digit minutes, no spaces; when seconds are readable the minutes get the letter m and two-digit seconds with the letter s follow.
2h11
